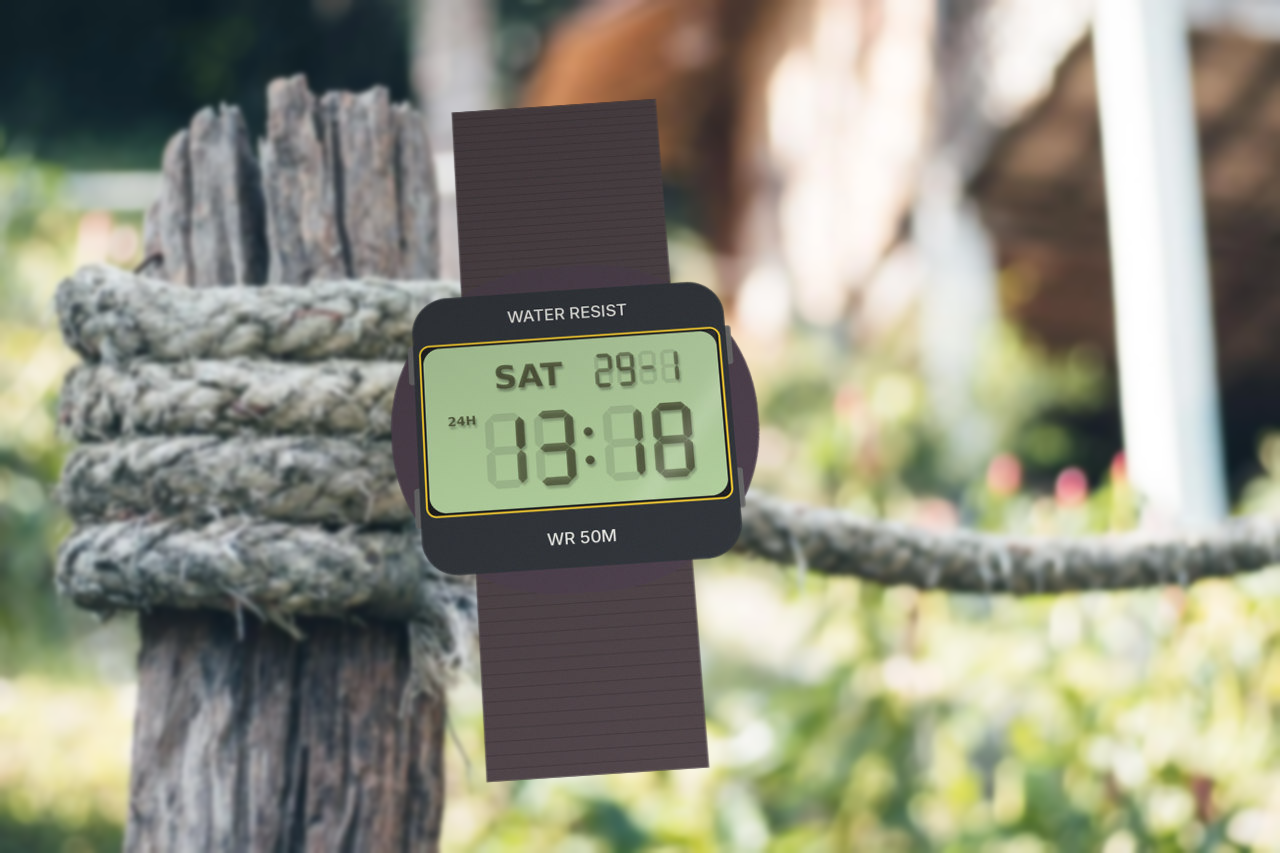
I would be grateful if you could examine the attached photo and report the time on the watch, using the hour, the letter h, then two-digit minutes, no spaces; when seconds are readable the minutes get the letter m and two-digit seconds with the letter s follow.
13h18
